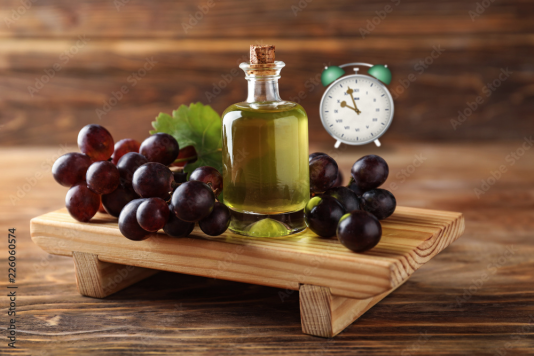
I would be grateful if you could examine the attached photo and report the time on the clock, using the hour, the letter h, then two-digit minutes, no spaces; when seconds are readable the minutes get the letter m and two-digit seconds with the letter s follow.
9h57
